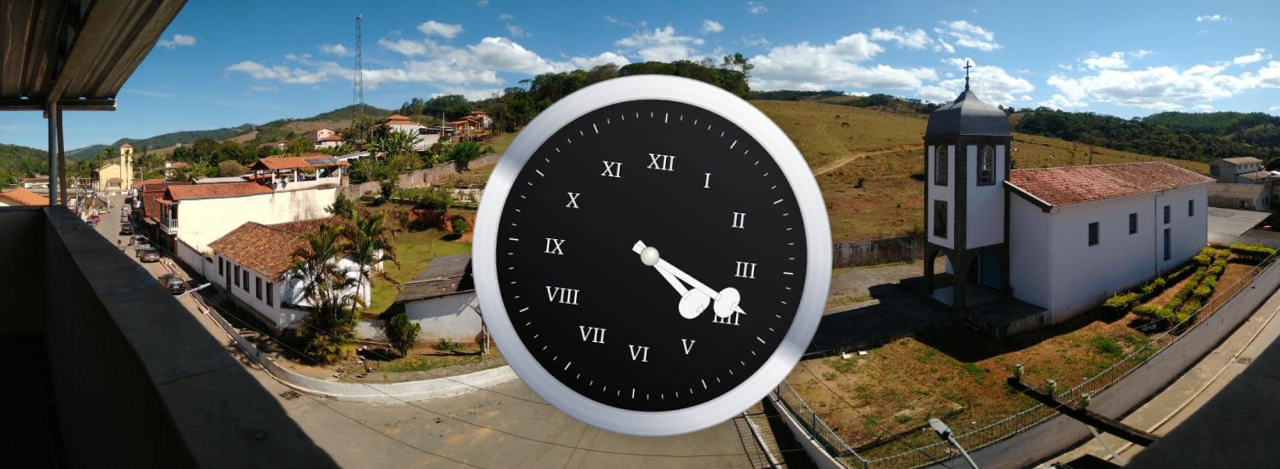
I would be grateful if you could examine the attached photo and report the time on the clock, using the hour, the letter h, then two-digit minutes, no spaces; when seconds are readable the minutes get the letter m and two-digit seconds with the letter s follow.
4h19
